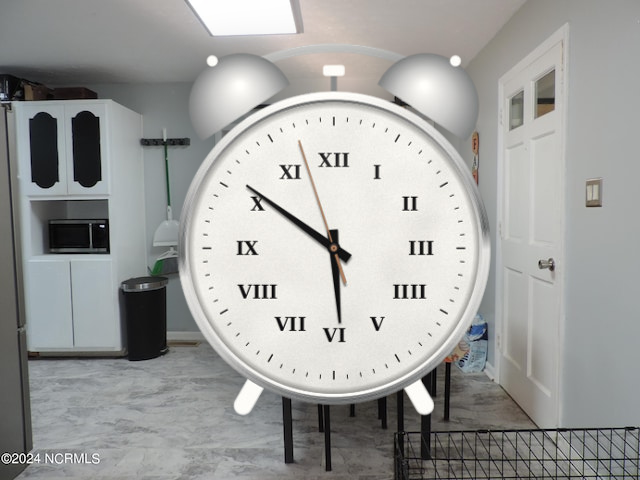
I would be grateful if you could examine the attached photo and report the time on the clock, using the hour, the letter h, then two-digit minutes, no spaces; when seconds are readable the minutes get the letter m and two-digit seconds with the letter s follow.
5h50m57s
